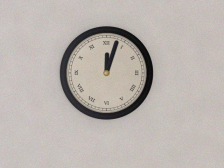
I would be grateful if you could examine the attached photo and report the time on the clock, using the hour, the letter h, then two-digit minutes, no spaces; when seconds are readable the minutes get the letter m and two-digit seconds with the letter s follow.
12h03
